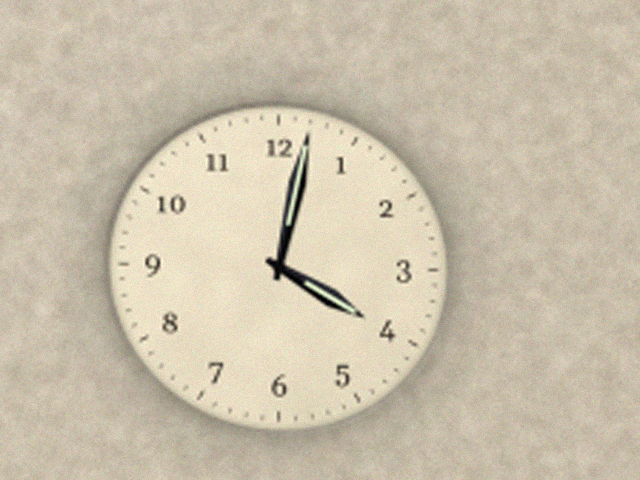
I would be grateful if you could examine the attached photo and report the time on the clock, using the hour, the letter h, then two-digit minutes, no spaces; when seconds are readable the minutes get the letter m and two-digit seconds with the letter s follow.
4h02
